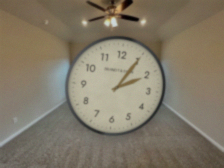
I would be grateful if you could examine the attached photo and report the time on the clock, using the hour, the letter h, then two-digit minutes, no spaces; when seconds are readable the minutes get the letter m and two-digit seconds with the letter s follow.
2h05
